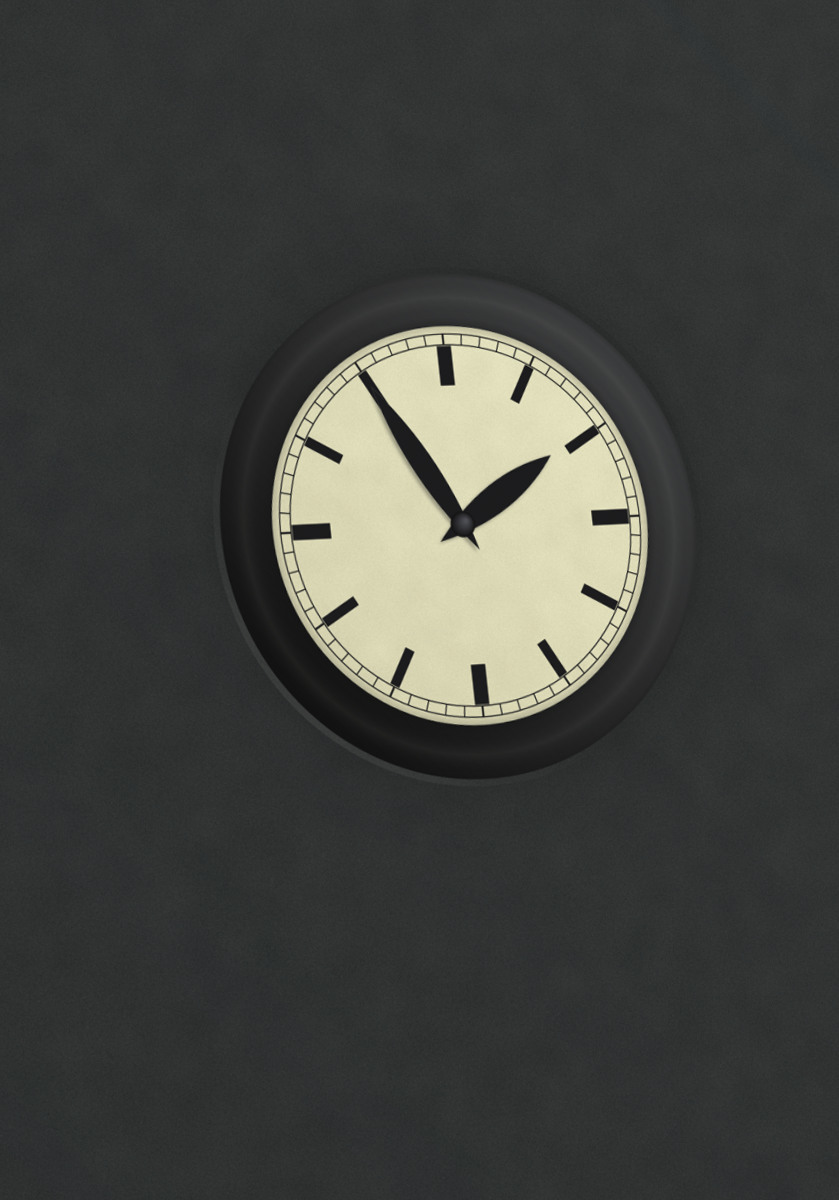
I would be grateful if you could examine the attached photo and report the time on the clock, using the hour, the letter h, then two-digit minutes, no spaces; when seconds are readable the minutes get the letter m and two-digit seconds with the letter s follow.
1h55
